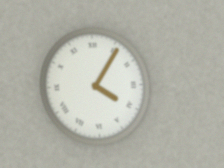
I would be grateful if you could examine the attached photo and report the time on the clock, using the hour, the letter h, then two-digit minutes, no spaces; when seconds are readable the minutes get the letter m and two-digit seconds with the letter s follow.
4h06
